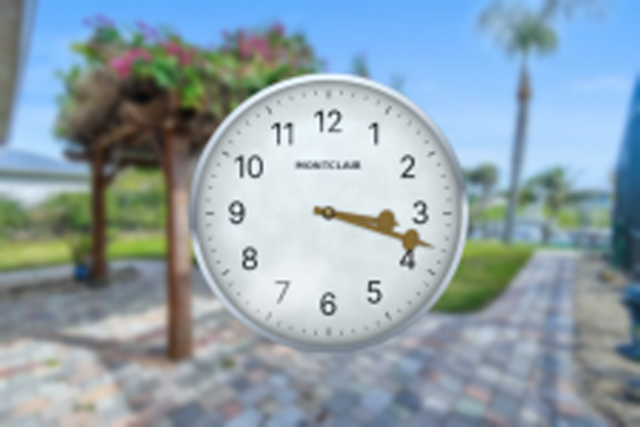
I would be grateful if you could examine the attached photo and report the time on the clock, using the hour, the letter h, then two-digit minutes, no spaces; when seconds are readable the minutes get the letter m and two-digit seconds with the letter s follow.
3h18
